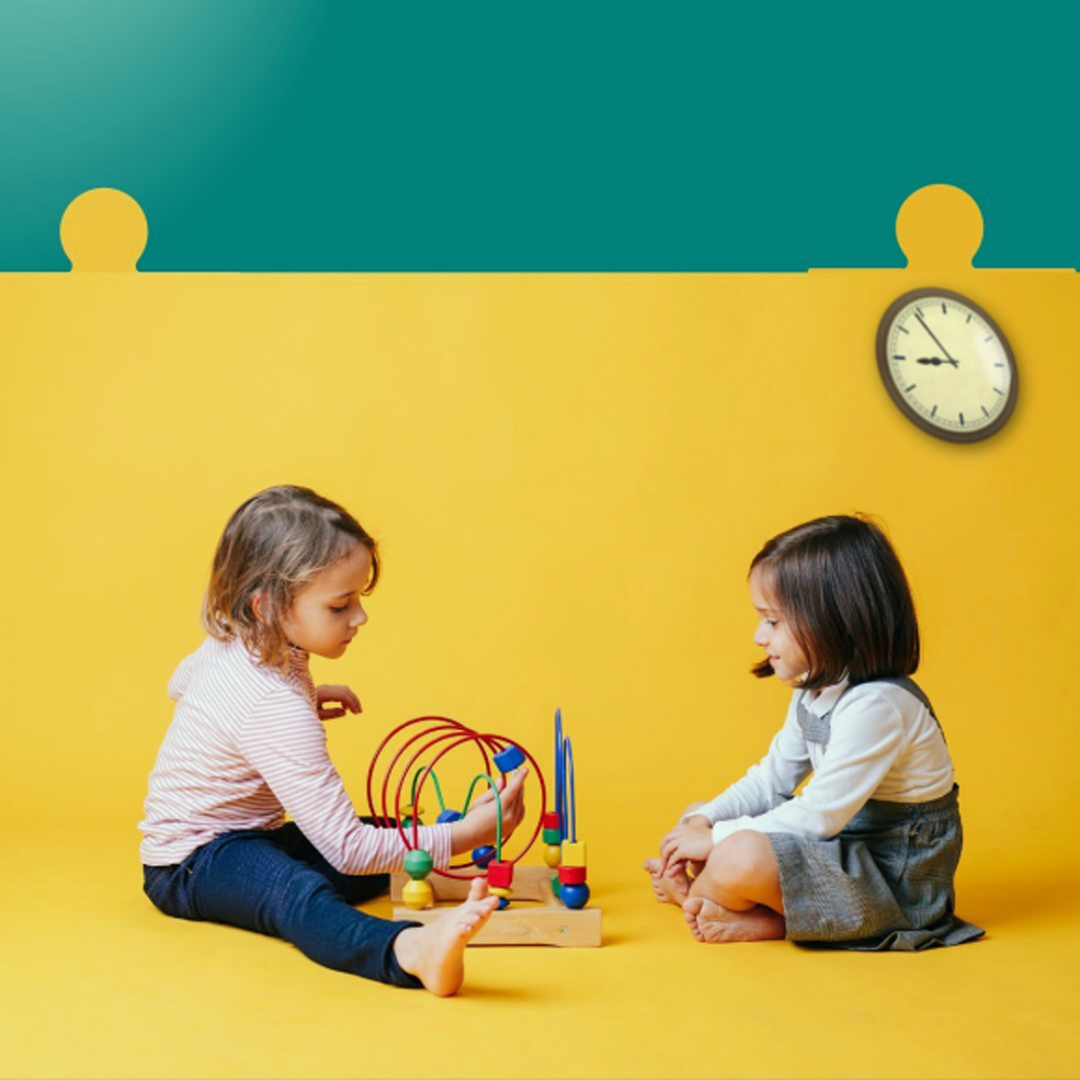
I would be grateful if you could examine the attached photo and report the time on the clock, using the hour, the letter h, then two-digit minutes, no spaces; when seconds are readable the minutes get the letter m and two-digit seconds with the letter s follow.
8h54
